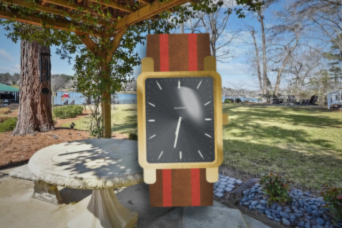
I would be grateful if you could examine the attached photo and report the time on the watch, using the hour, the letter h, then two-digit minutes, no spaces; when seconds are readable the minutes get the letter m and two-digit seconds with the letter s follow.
6h32
